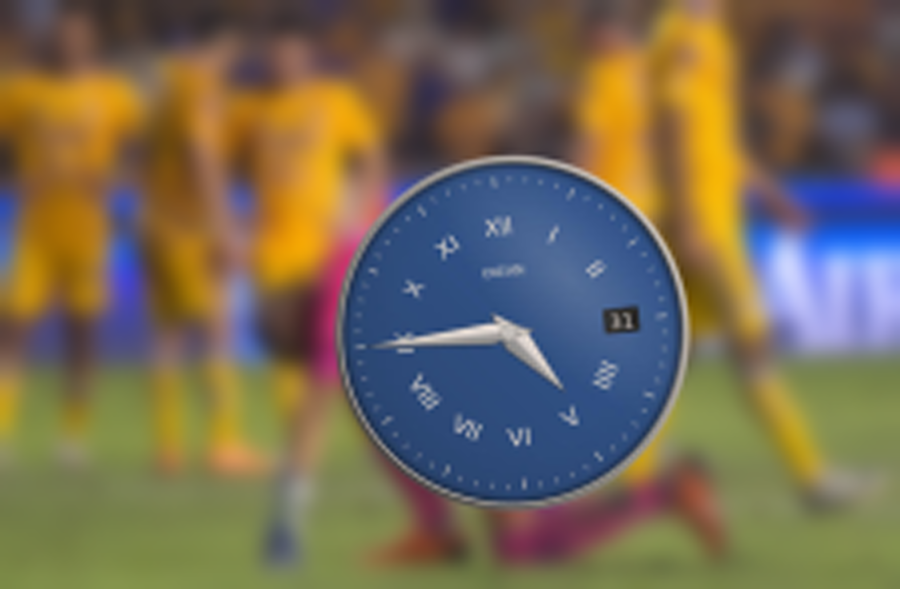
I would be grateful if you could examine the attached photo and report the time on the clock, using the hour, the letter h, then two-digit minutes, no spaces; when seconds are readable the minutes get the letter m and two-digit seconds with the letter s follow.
4h45
